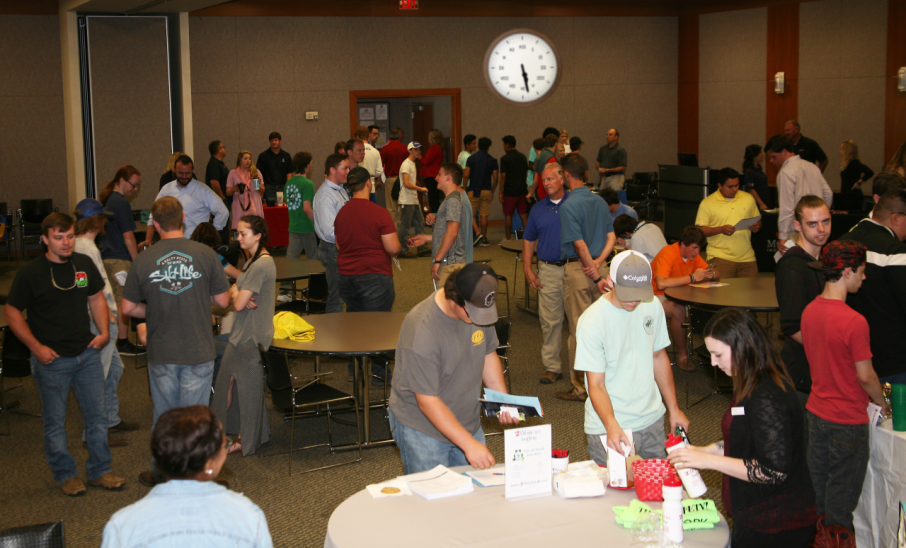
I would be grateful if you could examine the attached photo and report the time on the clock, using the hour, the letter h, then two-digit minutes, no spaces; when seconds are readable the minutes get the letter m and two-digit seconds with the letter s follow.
5h28
